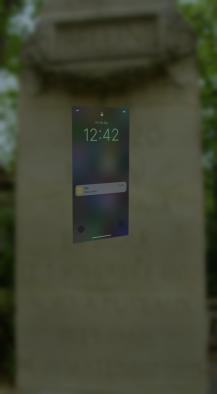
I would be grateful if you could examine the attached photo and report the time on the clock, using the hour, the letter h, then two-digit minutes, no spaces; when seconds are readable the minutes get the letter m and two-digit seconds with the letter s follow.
12h42
